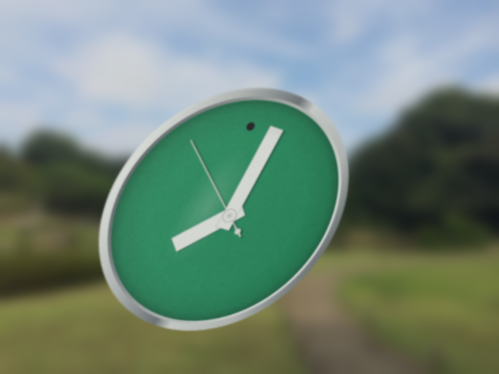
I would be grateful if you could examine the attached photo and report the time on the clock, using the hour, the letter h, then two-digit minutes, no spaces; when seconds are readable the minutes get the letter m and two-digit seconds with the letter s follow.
8h02m54s
